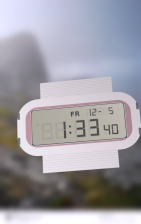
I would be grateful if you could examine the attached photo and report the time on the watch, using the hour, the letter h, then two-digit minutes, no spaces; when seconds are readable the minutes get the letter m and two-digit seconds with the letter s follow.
1h33m40s
